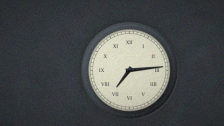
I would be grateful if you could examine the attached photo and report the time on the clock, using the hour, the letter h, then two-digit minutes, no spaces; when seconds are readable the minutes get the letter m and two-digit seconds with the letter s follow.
7h14
